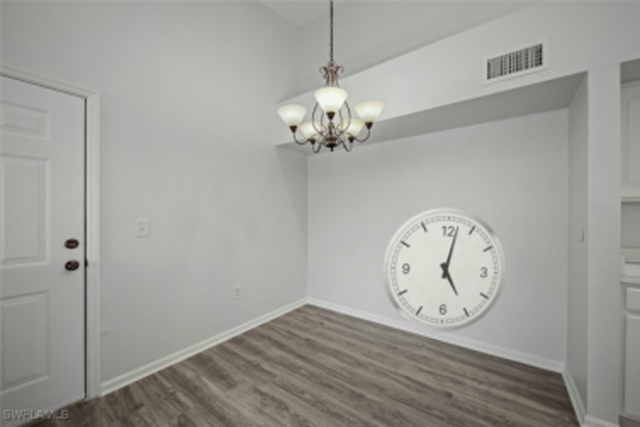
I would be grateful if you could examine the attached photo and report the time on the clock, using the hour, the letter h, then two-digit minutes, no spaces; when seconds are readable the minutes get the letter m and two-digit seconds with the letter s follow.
5h02
